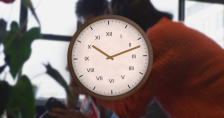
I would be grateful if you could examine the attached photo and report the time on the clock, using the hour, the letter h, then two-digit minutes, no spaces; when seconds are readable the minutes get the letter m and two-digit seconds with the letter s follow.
10h12
